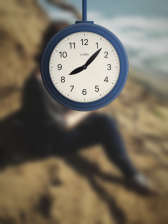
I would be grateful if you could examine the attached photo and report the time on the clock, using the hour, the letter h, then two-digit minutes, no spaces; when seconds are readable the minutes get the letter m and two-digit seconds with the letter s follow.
8h07
